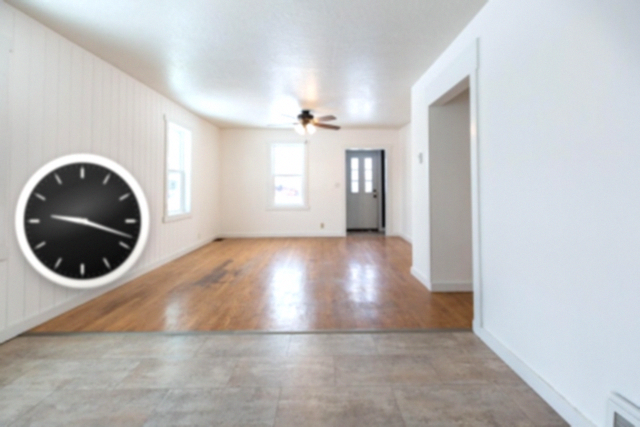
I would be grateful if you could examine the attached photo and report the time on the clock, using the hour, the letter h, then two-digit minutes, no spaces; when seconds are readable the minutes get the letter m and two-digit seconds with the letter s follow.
9h18
